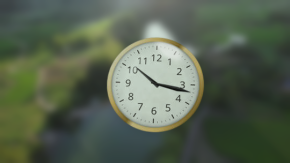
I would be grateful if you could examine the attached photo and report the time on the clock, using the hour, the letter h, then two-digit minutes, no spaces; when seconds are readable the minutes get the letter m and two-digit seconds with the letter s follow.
10h17
